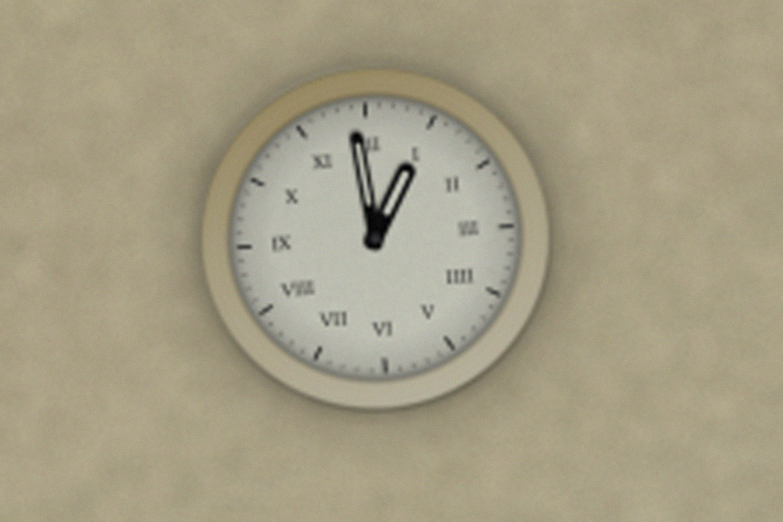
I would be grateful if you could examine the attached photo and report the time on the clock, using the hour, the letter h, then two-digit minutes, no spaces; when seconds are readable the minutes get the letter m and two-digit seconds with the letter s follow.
12h59
